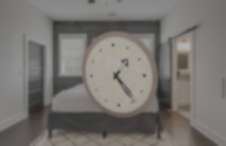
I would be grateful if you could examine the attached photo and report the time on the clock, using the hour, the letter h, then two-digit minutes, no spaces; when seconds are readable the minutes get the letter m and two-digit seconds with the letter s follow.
1h24
